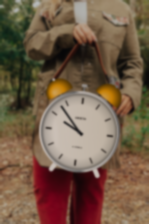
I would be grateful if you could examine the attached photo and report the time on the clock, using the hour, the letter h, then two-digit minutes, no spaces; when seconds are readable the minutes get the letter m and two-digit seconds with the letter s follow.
9h53
